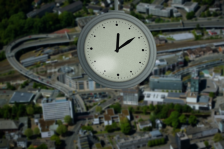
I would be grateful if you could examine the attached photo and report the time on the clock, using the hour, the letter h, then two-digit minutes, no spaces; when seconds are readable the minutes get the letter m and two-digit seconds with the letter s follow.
12h09
